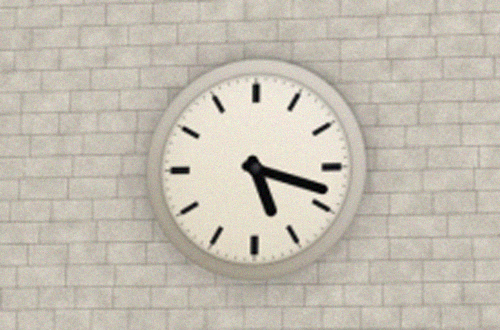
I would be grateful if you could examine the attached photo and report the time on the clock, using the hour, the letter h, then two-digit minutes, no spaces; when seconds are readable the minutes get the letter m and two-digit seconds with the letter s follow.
5h18
